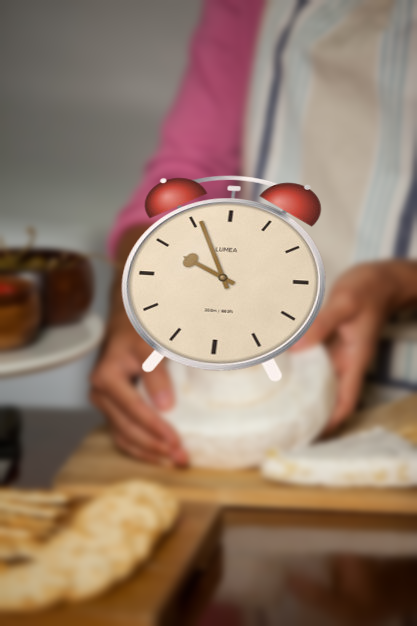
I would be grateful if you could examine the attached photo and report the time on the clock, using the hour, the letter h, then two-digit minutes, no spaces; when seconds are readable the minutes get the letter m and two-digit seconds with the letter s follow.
9h56
